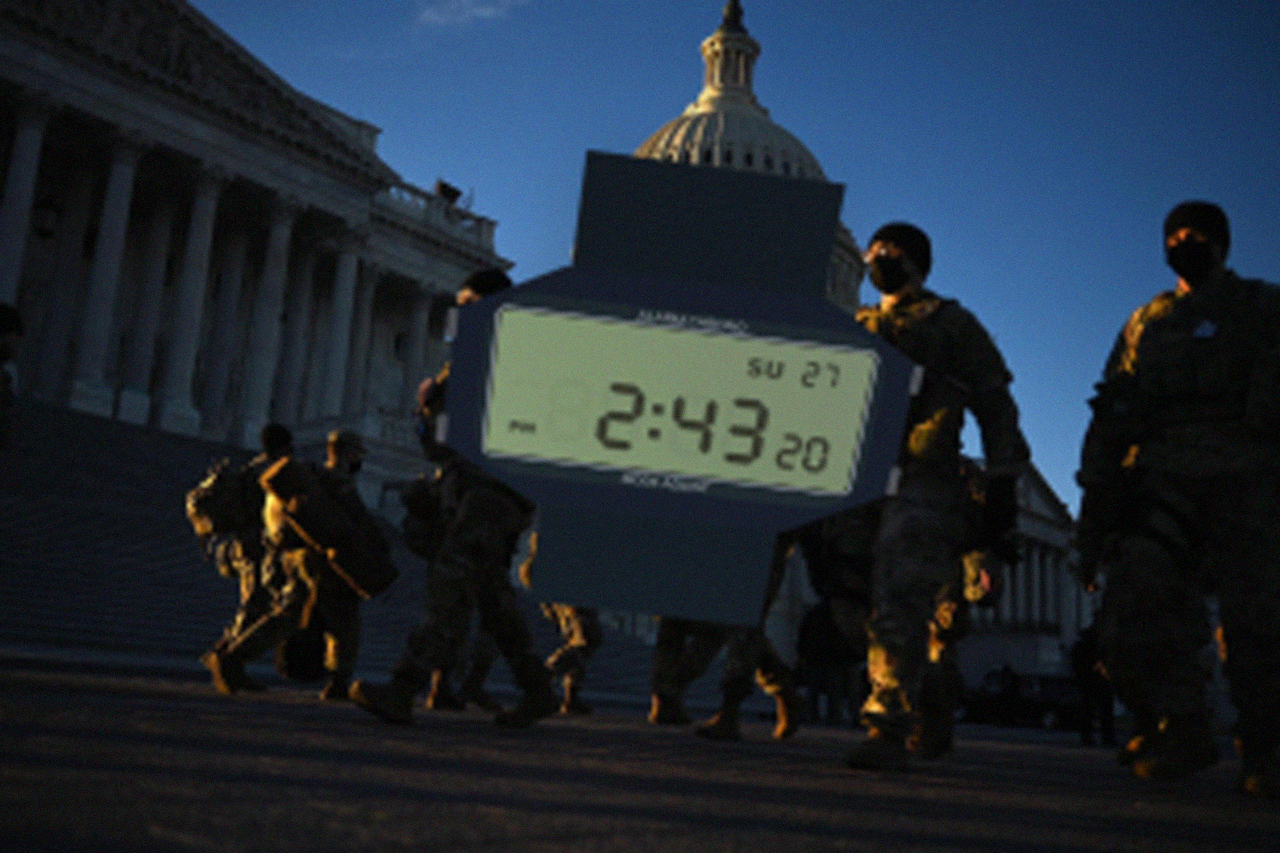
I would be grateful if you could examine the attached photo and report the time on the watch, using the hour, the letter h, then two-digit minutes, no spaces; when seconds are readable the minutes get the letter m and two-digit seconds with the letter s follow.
2h43m20s
